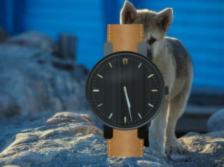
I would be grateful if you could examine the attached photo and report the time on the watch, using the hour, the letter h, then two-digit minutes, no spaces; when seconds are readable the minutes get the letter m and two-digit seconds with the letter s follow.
5h28
